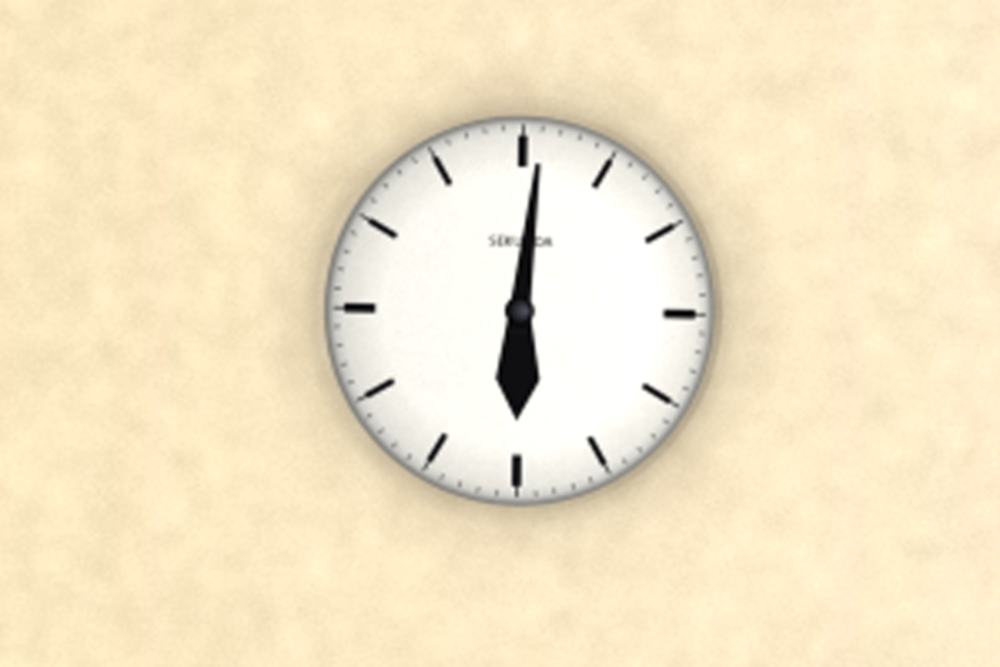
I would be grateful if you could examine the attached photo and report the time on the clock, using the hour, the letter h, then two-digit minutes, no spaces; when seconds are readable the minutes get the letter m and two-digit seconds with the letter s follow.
6h01
